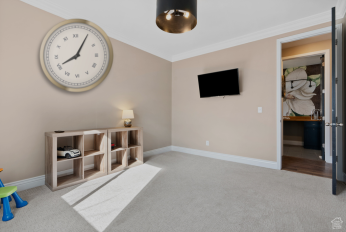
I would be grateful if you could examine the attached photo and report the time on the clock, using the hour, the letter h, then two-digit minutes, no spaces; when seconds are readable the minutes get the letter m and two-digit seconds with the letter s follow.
8h05
